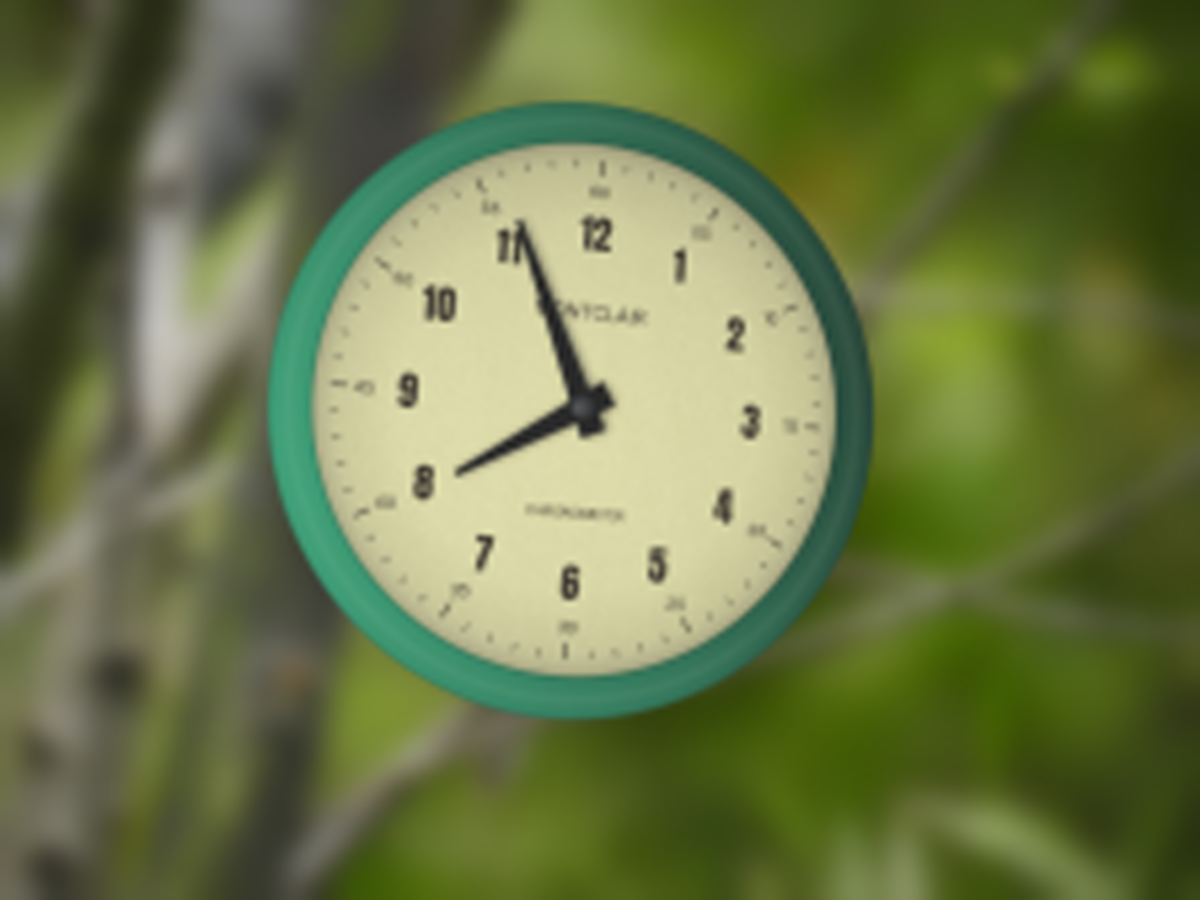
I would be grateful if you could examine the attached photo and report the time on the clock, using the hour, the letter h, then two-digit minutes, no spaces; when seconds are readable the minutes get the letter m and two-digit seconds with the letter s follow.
7h56
